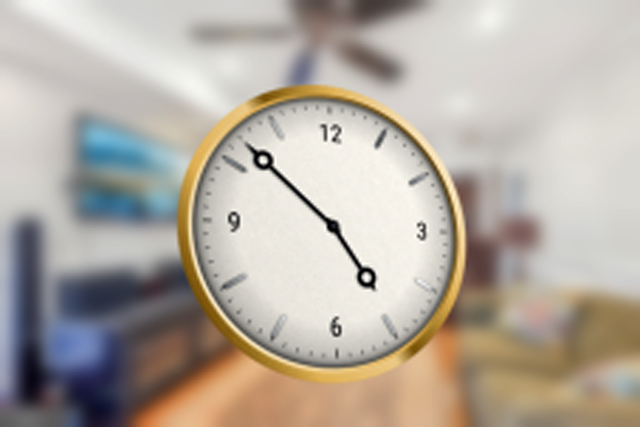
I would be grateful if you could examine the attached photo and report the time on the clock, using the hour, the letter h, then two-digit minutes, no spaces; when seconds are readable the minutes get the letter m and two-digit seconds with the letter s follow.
4h52
